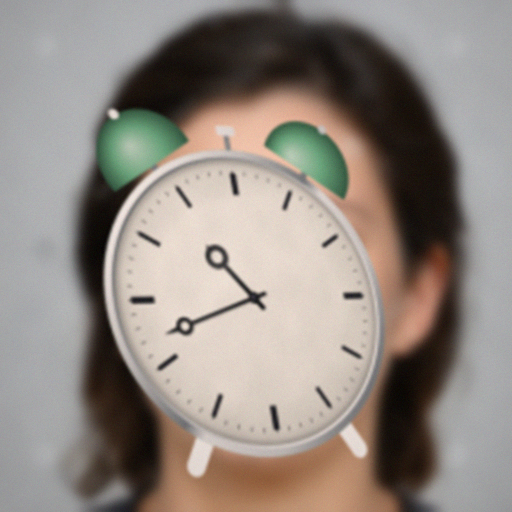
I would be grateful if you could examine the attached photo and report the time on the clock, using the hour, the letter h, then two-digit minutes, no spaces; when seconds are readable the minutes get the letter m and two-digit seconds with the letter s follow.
10h42
